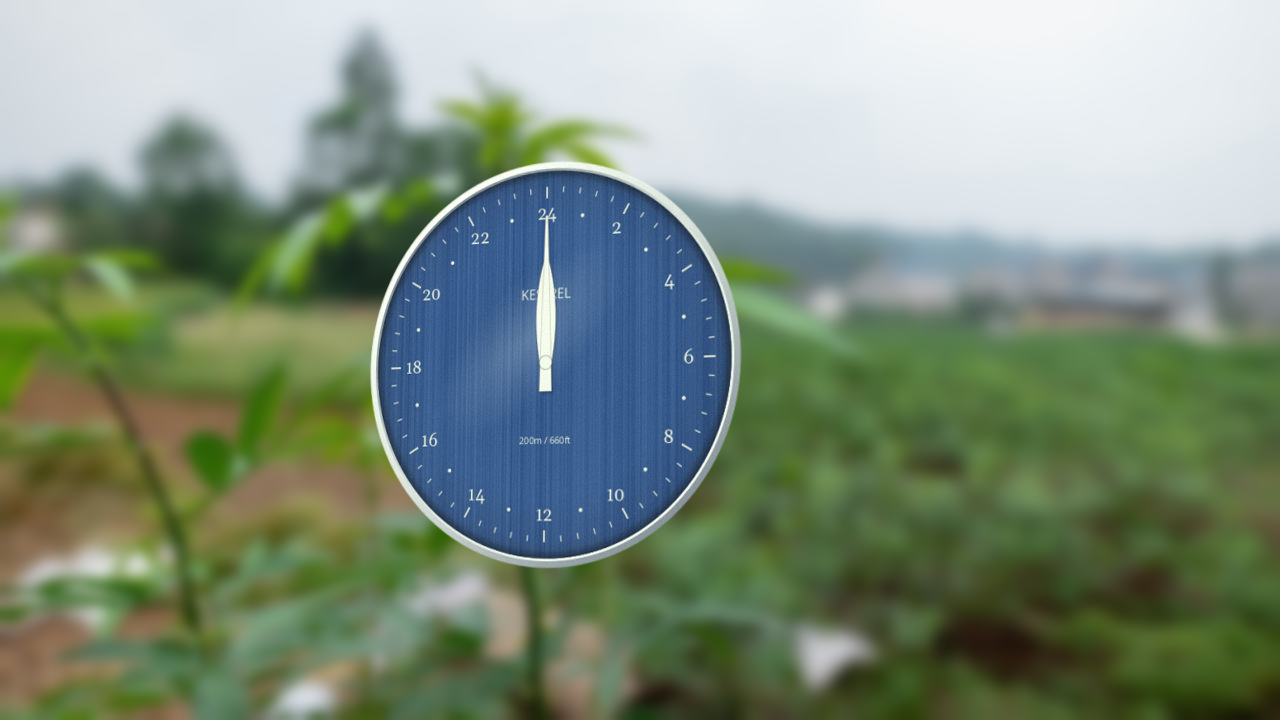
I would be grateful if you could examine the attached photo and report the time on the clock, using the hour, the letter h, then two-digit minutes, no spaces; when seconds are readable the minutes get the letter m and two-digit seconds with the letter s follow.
0h00
